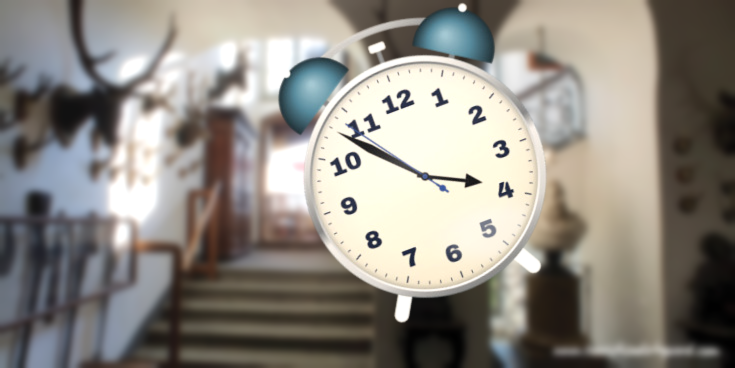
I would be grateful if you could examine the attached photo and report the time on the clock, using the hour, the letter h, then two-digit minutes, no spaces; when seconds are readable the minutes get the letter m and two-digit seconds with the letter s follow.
3h52m54s
